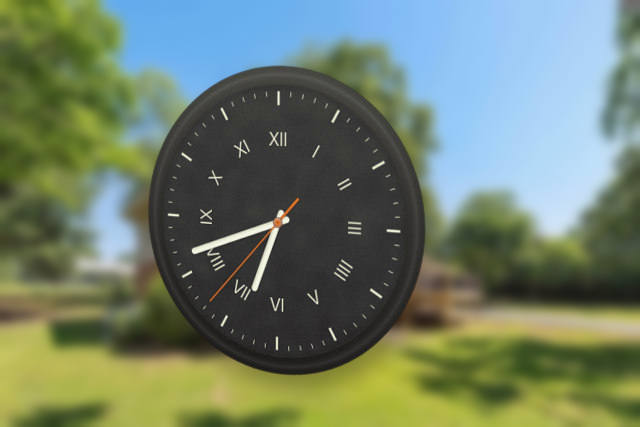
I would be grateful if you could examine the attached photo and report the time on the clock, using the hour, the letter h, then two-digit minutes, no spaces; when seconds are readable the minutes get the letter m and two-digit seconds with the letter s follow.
6h41m37s
